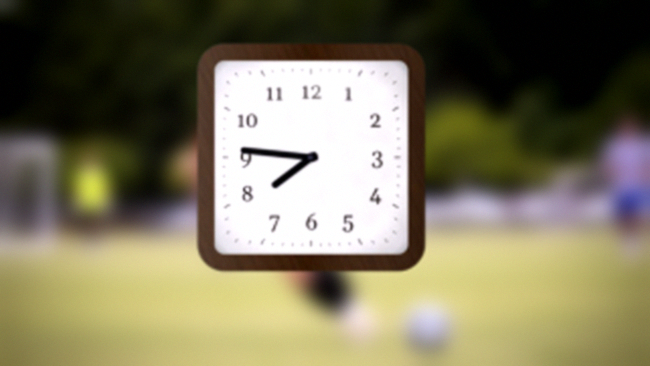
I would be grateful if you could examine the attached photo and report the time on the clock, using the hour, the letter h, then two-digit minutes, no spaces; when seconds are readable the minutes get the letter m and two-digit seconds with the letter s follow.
7h46
